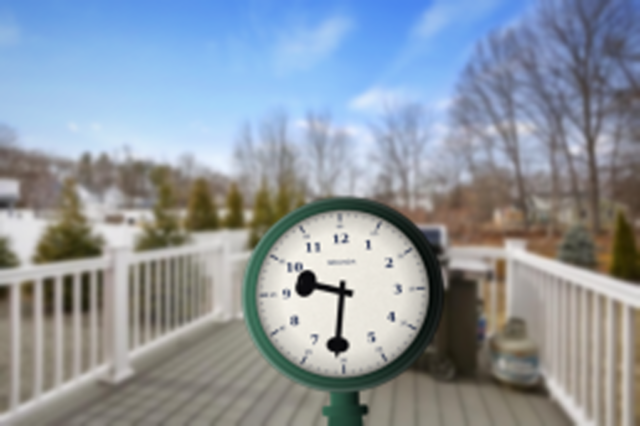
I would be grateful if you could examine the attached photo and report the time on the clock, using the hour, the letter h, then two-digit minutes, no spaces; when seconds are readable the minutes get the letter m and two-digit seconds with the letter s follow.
9h31
